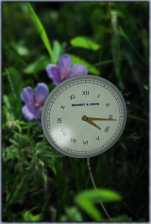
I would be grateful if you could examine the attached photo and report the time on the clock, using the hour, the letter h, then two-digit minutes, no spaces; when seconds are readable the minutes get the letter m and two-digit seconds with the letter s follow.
4h16
